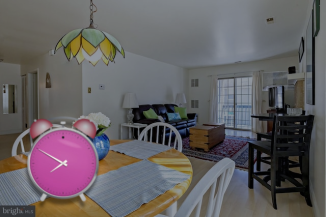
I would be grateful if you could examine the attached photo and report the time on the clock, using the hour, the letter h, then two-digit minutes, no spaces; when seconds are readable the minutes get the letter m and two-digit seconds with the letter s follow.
7h50
